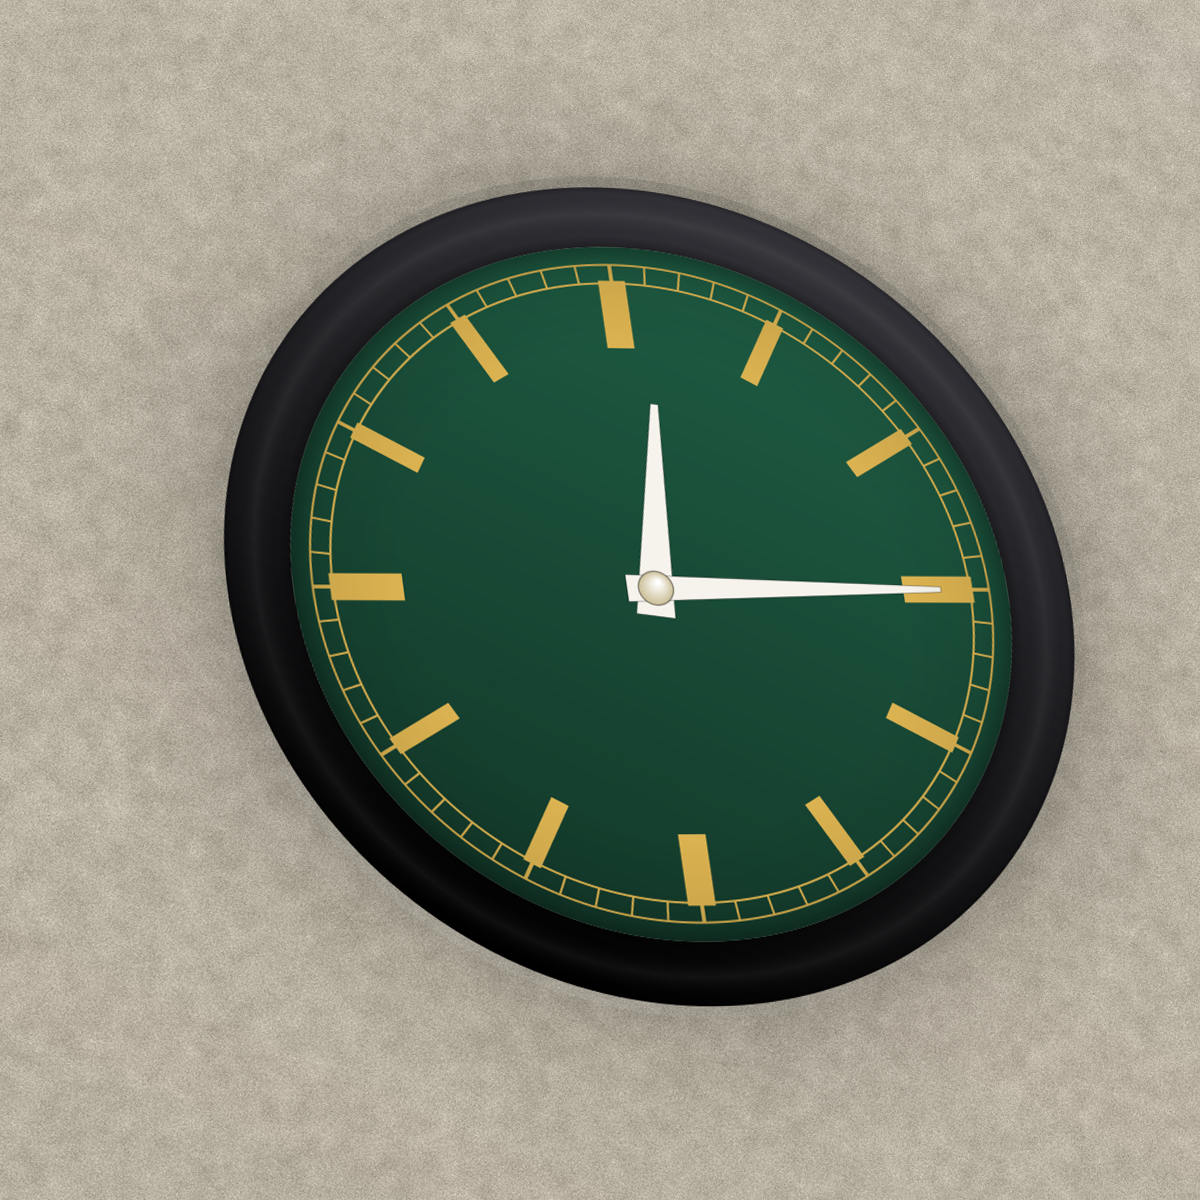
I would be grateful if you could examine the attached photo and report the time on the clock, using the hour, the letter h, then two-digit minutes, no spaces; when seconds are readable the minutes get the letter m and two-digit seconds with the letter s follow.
12h15
